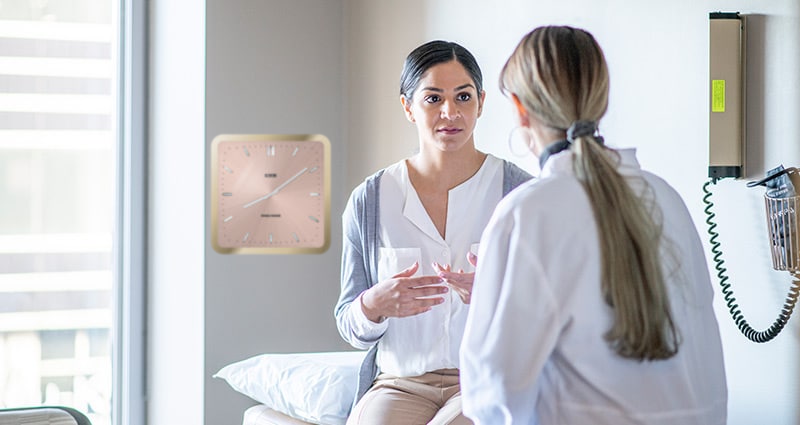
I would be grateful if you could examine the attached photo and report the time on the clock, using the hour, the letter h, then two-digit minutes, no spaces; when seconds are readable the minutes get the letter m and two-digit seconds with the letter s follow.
8h09
